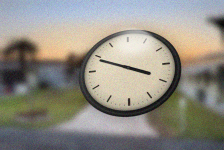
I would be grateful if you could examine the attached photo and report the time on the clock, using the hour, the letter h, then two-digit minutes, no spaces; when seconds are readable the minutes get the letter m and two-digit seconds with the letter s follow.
3h49
